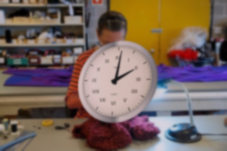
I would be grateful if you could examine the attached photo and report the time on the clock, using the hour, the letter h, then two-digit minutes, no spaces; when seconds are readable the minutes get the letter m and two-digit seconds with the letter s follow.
2h01
